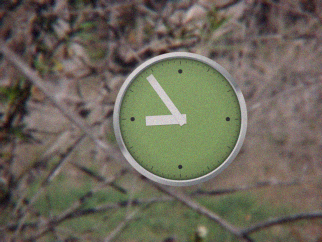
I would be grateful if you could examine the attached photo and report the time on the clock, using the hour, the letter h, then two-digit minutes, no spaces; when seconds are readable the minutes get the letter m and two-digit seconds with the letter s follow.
8h54
